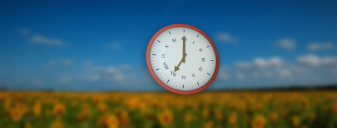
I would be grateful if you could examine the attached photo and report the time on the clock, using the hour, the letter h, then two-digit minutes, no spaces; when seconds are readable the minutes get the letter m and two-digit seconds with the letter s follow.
7h00
